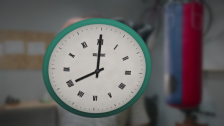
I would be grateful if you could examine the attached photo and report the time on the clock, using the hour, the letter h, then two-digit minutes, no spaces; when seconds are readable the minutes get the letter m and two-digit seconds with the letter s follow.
8h00
